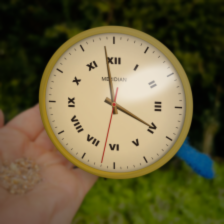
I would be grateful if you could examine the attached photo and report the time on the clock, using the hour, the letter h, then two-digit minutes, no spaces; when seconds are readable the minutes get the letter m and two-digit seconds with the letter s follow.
3h58m32s
